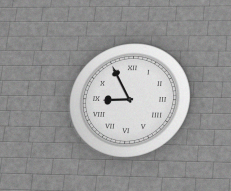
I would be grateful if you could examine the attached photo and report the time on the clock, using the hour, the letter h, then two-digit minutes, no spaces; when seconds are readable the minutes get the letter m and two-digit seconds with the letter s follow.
8h55
